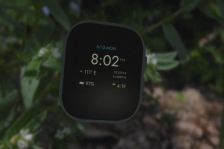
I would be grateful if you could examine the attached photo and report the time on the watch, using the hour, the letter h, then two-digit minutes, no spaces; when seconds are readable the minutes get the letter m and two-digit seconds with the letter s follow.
8h02
